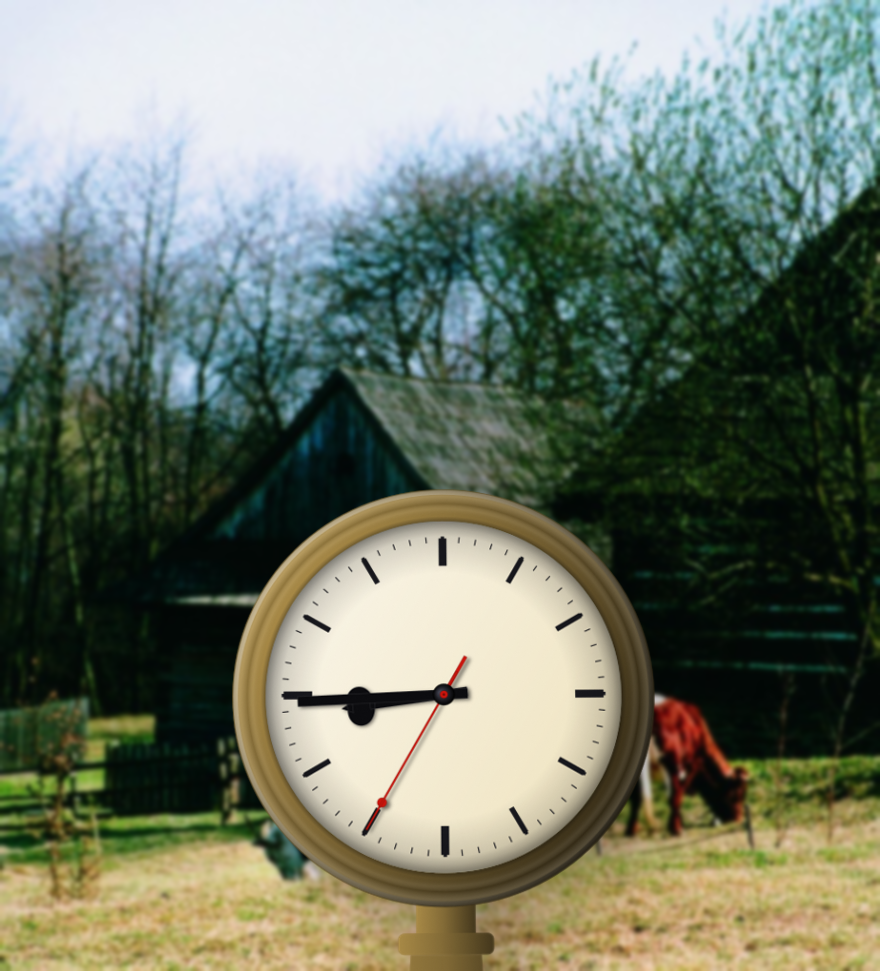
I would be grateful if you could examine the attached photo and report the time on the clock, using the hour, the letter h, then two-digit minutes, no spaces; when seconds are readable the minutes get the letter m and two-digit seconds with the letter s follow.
8h44m35s
